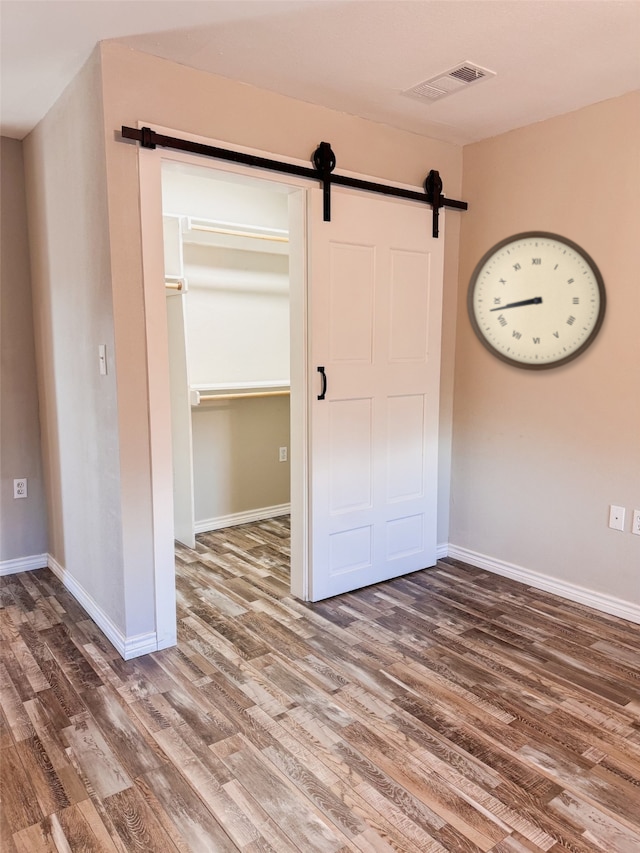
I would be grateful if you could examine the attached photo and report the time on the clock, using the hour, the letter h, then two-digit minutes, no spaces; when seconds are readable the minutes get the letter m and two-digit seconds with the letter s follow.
8h43
